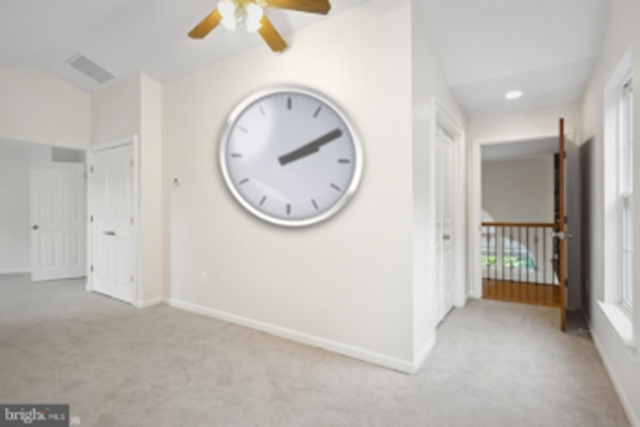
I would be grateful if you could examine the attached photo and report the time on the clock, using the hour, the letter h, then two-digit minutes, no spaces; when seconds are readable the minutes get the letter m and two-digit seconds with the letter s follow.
2h10
